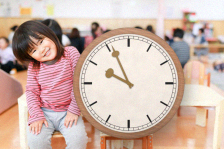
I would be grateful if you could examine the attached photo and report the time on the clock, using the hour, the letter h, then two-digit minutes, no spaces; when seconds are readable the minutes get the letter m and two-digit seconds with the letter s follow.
9h56
